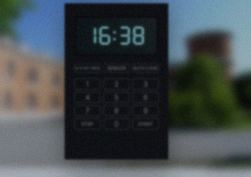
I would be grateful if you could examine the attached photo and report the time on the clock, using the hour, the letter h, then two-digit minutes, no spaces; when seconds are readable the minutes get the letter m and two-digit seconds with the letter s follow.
16h38
